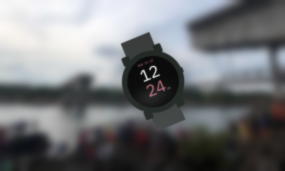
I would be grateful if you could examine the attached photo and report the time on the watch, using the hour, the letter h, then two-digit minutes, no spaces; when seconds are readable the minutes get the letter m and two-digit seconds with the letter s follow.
12h24
